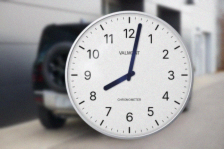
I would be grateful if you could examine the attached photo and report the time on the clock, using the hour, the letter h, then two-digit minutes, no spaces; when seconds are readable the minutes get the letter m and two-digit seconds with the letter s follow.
8h02
